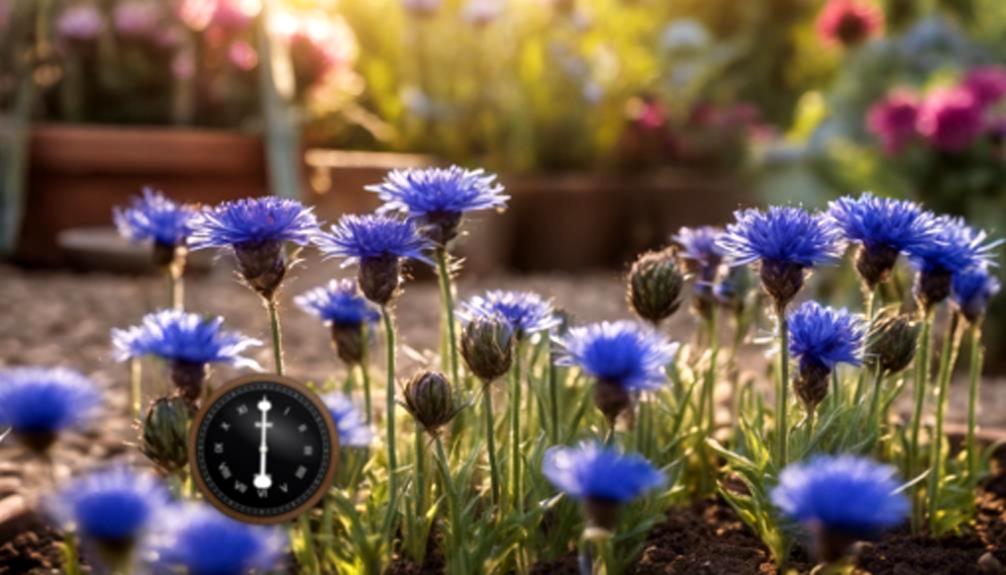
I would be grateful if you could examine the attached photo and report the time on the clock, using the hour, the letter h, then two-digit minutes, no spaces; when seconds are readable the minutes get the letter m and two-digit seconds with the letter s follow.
6h00
